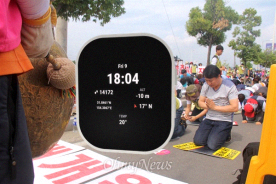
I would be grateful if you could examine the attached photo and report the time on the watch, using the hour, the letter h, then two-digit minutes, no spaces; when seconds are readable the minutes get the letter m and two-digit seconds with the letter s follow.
18h04
